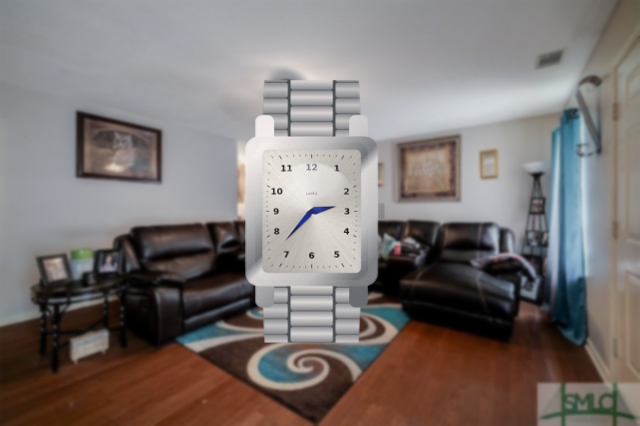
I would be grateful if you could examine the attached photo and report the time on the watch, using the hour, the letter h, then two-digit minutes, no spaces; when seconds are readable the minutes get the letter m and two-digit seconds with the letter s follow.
2h37
